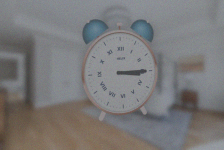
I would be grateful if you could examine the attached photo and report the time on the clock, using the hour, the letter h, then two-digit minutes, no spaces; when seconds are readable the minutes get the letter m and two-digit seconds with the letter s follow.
3h15
